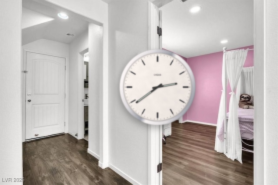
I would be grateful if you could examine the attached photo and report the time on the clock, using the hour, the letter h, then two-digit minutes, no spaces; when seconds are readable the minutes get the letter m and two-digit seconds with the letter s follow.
2h39
